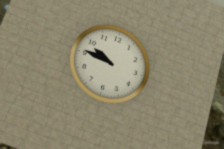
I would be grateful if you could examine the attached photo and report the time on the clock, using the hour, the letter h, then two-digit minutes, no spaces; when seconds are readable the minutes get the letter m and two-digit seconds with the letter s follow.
9h46
